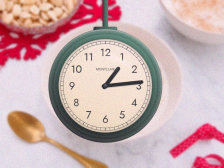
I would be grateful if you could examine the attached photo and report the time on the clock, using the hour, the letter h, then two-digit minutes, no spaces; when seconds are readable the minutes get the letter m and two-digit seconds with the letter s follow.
1h14
